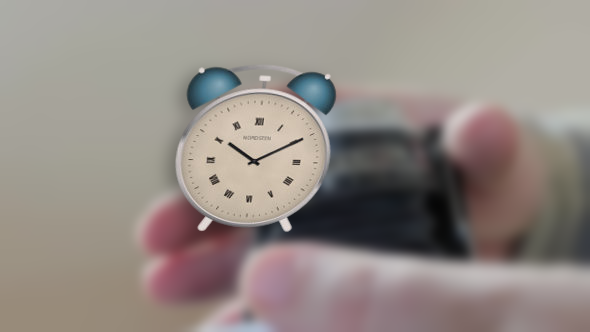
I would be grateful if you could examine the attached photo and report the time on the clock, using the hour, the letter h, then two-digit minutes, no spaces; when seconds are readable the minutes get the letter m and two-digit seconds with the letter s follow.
10h10
